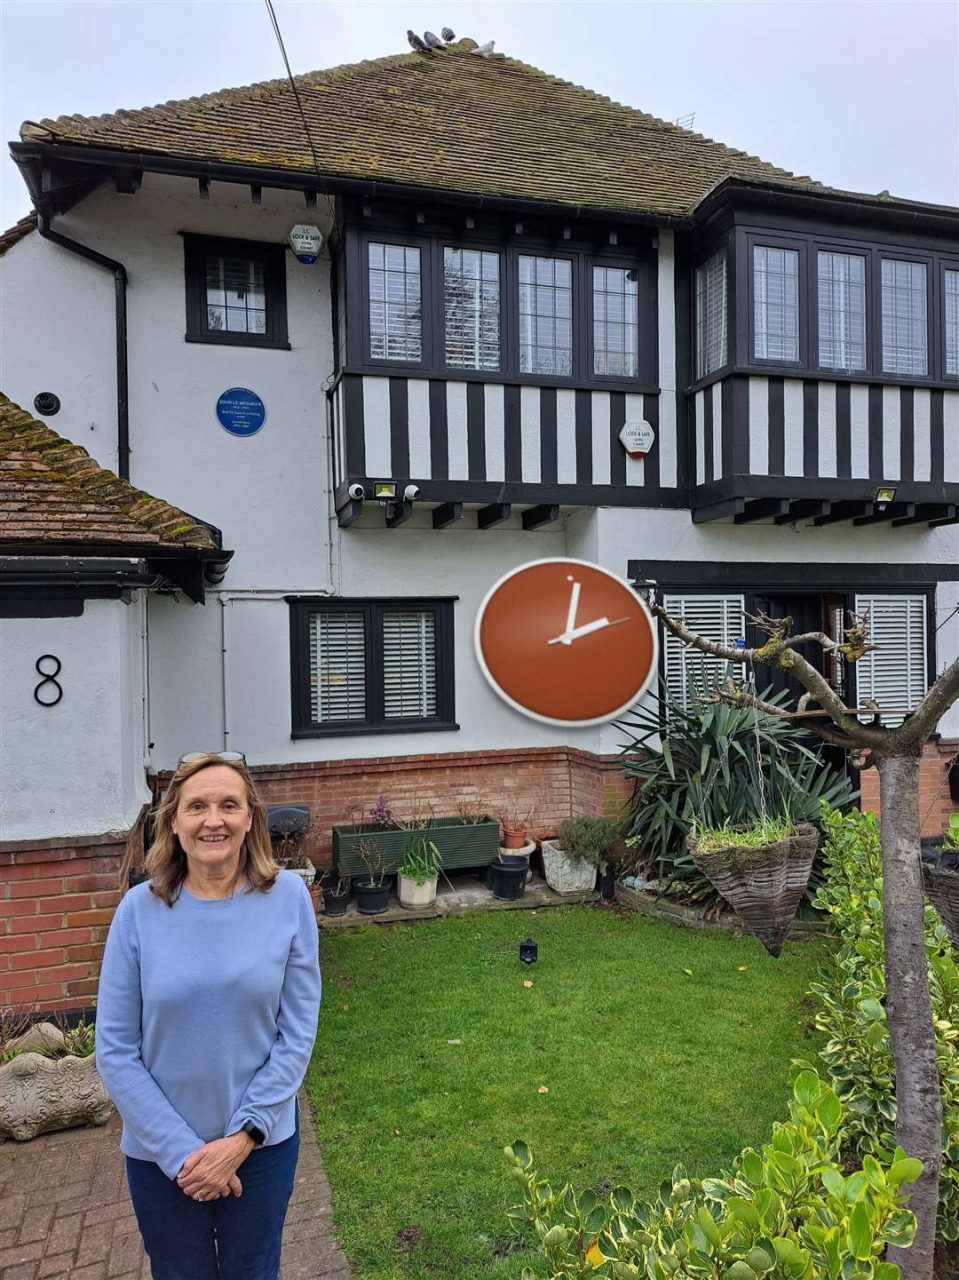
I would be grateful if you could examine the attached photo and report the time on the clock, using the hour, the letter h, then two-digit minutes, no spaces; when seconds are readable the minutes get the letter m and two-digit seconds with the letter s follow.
2h01m11s
